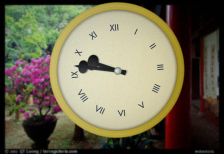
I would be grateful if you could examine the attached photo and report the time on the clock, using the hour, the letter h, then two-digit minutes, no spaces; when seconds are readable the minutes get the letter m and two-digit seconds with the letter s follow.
9h47
